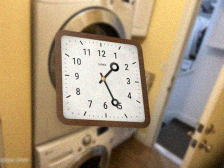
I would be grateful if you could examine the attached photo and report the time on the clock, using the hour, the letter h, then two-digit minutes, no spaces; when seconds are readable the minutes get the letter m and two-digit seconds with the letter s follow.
1h26
